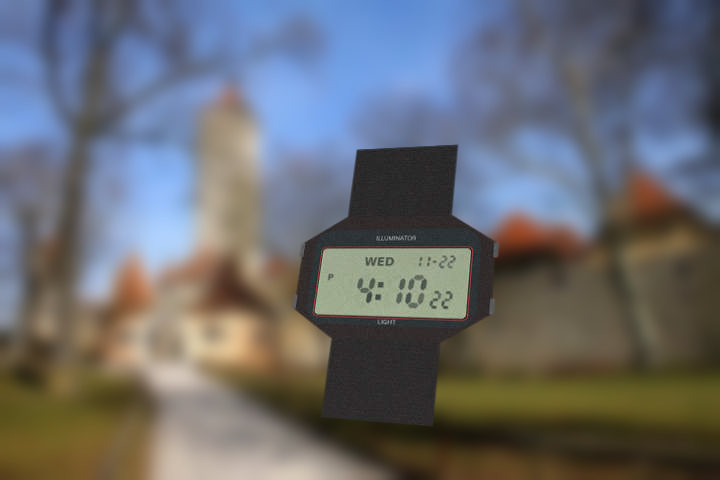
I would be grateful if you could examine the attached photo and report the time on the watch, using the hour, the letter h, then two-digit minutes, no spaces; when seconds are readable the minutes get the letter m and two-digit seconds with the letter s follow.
4h10m22s
